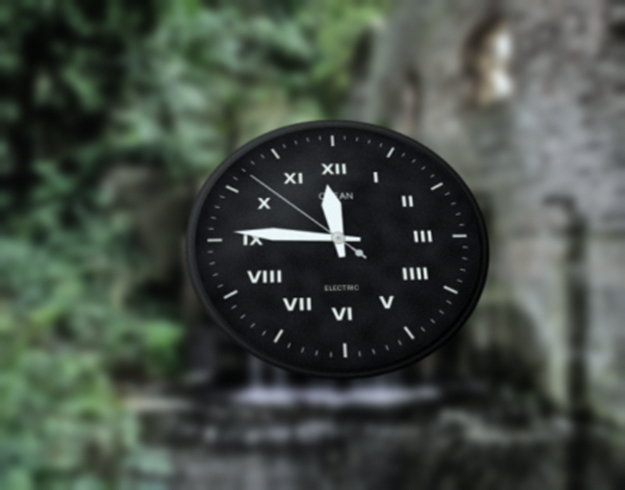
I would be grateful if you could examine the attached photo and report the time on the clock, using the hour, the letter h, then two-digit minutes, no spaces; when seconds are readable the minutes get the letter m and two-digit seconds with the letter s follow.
11h45m52s
